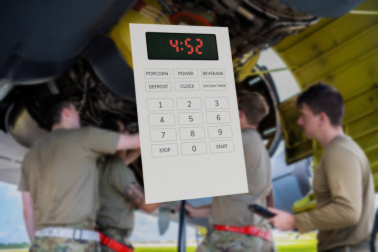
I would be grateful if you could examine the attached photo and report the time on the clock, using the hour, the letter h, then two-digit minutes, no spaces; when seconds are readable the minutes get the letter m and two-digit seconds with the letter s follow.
4h52
